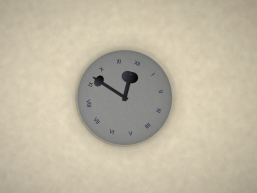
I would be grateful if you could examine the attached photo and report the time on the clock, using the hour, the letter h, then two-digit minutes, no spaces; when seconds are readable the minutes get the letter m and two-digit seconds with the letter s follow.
11h47
